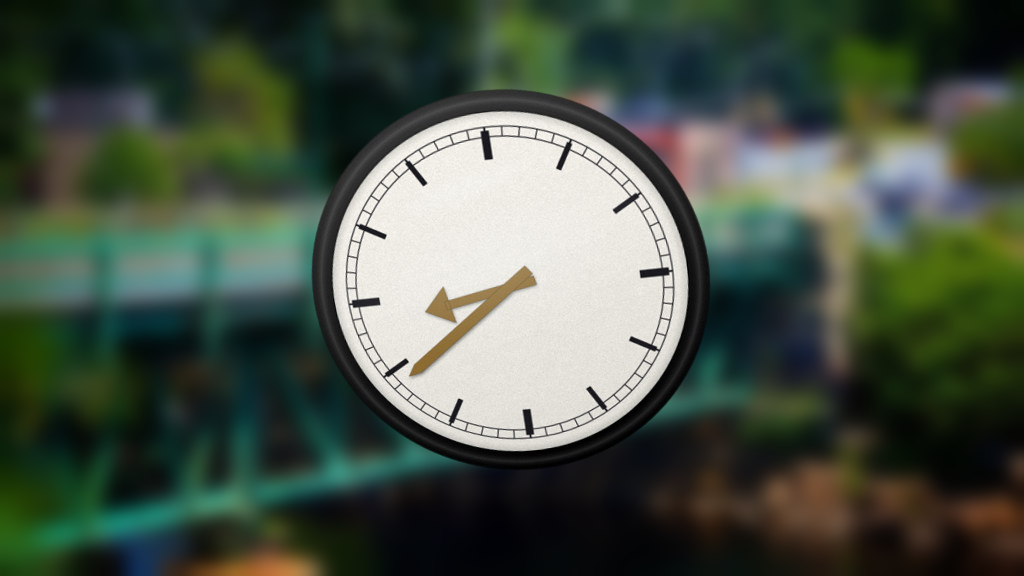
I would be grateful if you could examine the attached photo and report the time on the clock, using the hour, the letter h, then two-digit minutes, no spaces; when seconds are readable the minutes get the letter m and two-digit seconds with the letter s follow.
8h39
